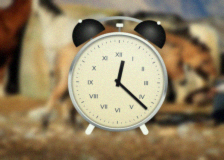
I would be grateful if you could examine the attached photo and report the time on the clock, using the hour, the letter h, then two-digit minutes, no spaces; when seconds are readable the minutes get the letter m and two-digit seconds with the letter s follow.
12h22
